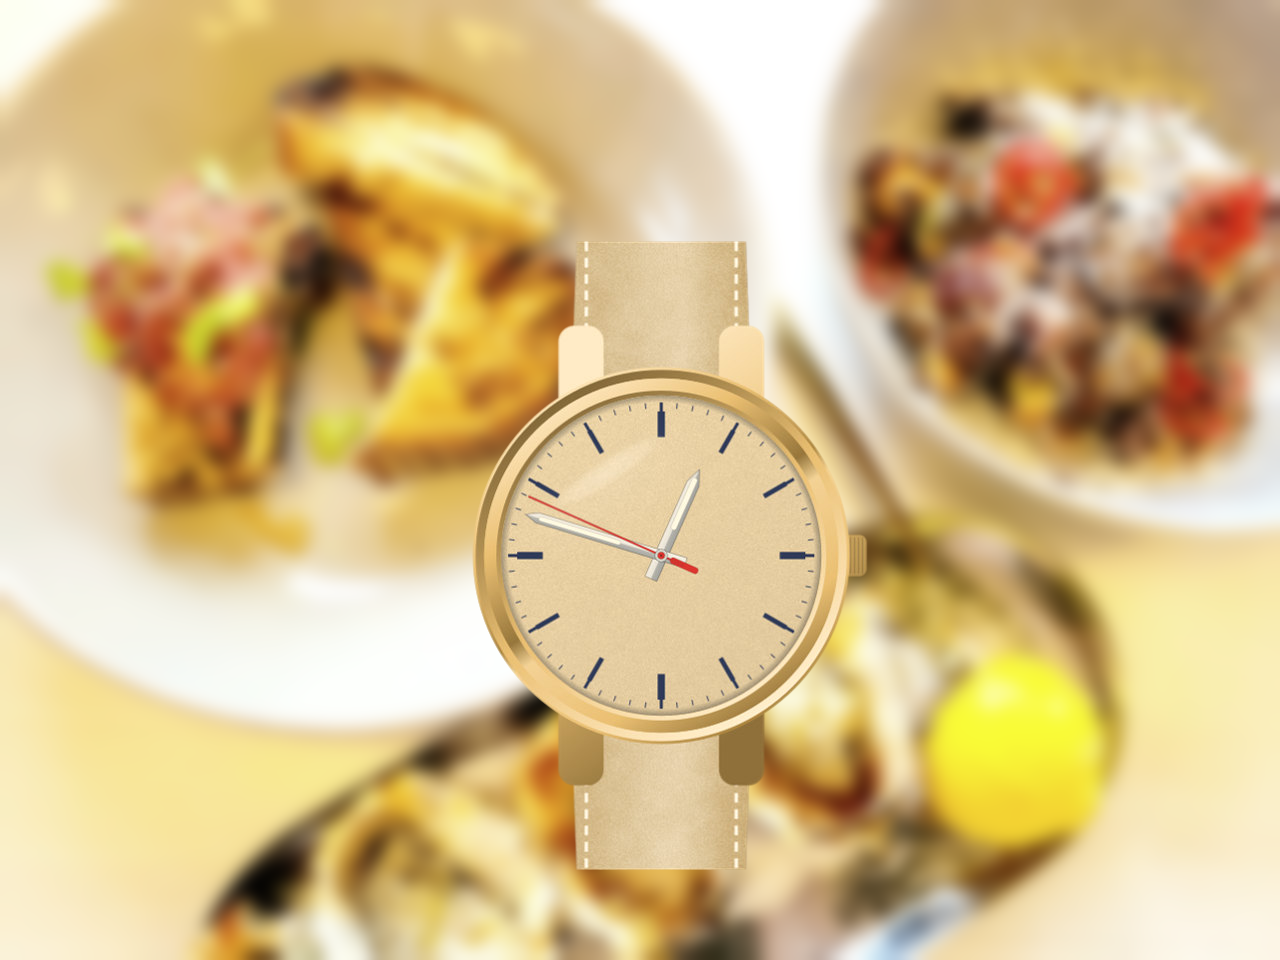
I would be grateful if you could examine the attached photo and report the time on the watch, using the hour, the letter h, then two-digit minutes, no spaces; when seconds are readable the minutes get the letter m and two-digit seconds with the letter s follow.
12h47m49s
